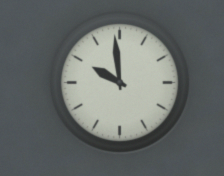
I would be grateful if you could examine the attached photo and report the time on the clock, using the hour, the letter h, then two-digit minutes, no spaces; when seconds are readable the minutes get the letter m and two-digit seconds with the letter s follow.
9h59
